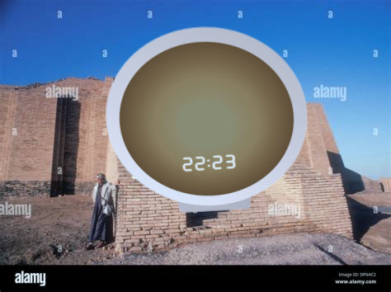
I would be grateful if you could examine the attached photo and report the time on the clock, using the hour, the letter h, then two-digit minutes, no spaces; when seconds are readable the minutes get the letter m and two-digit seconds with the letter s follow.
22h23
